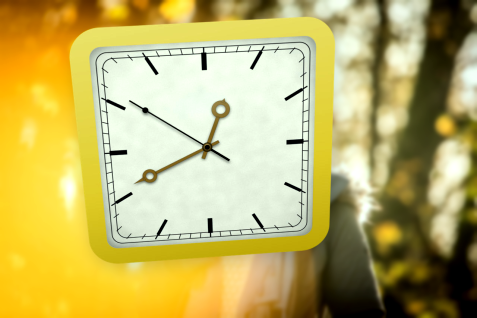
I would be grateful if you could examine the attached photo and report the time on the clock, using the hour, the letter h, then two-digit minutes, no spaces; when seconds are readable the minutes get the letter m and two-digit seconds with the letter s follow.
12h40m51s
